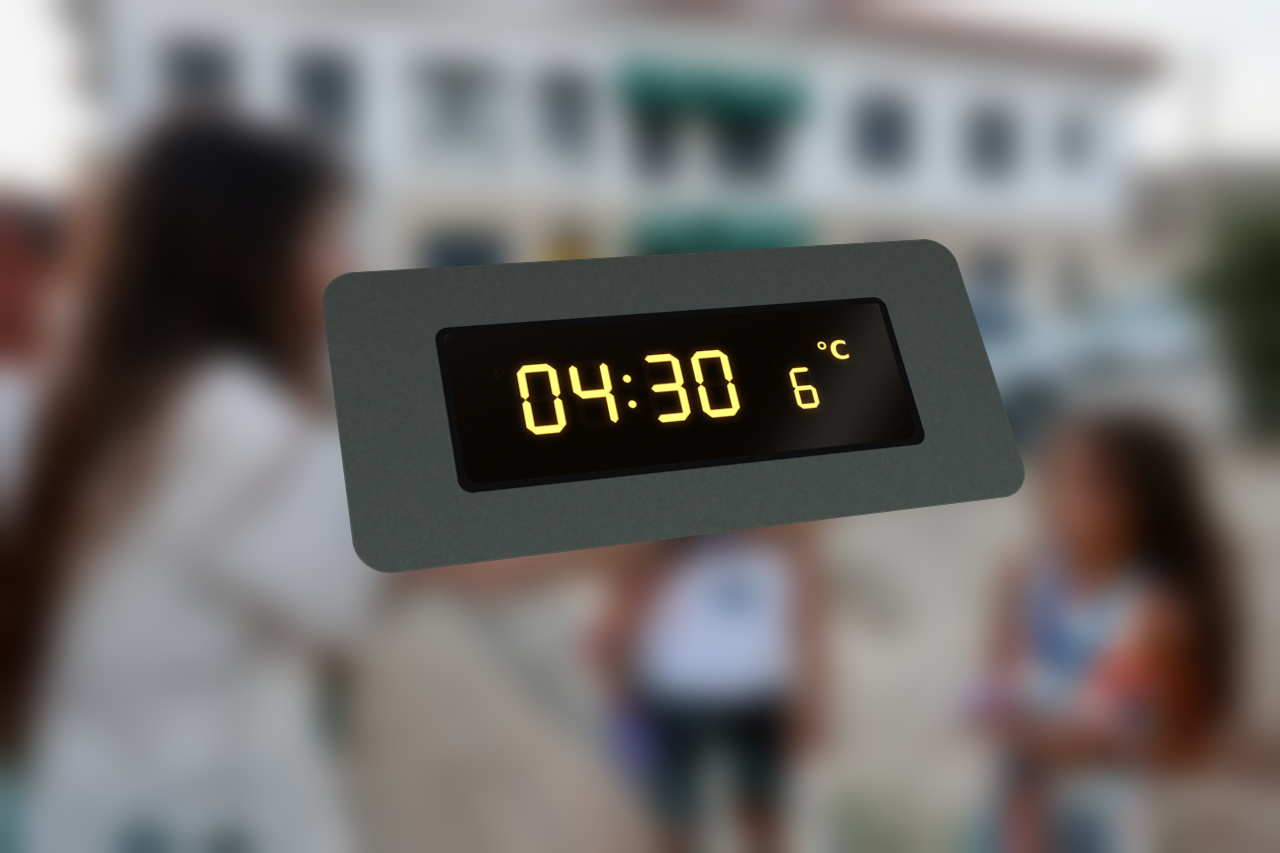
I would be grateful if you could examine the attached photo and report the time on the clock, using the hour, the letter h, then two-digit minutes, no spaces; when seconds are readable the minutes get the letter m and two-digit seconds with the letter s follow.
4h30
